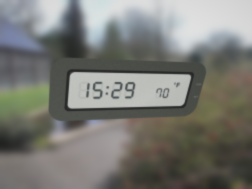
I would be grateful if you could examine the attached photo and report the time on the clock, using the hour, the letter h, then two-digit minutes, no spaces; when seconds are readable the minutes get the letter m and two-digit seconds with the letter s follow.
15h29
